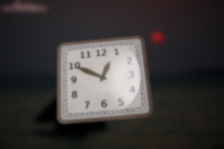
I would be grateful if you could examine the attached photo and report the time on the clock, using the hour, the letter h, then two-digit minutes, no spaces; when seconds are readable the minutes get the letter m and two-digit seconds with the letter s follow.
12h50
